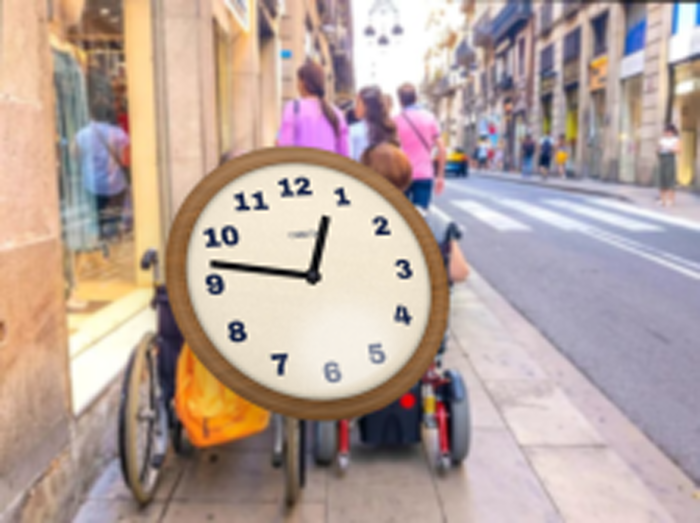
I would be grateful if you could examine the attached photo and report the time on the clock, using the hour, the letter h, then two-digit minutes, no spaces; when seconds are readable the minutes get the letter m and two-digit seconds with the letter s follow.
12h47
